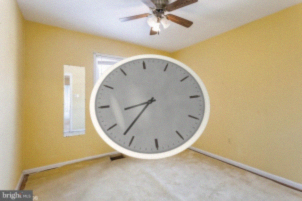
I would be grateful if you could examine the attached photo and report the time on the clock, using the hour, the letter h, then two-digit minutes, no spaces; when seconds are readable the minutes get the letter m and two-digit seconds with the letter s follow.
8h37
